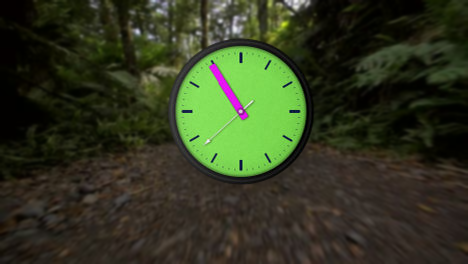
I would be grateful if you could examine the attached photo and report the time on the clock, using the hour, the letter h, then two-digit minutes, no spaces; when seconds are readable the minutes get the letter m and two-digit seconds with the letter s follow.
10h54m38s
